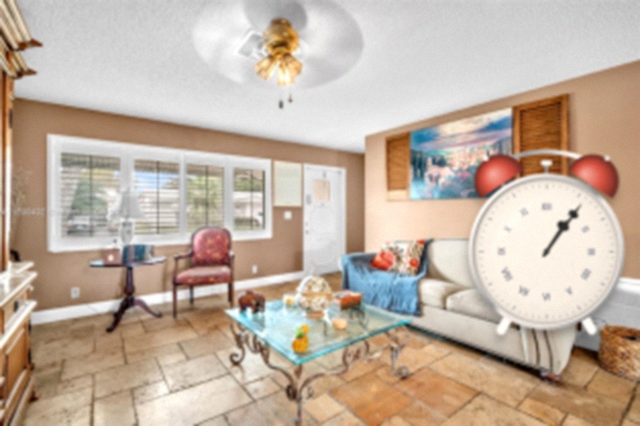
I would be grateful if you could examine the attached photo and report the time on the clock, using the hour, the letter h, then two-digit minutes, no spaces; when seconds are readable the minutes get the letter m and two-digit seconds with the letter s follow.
1h06
